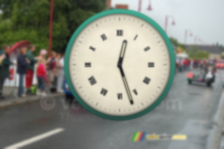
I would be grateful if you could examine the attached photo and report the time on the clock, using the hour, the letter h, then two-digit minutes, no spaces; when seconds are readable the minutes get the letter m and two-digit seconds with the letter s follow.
12h27
